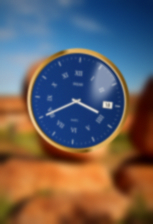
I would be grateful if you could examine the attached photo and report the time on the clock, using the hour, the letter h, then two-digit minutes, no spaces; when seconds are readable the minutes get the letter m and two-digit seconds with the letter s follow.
3h40
